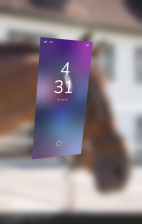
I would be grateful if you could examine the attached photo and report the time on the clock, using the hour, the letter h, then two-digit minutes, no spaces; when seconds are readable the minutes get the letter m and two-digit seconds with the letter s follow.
4h31
